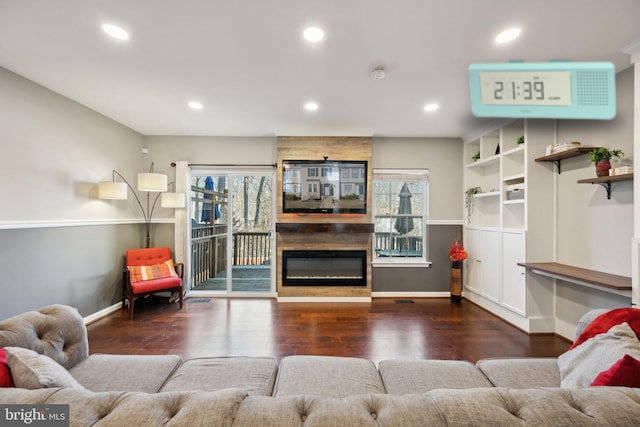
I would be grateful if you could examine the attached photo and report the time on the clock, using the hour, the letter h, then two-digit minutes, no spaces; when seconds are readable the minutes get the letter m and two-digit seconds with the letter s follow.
21h39
